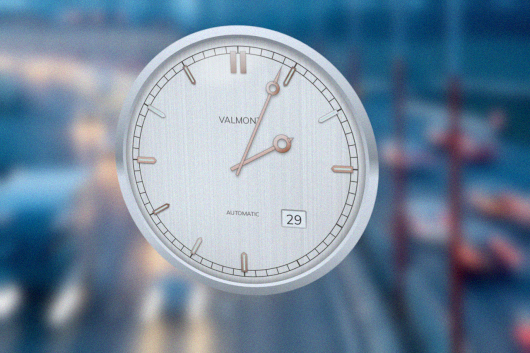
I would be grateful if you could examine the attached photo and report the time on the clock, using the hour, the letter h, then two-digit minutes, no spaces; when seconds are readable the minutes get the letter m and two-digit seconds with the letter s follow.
2h04
